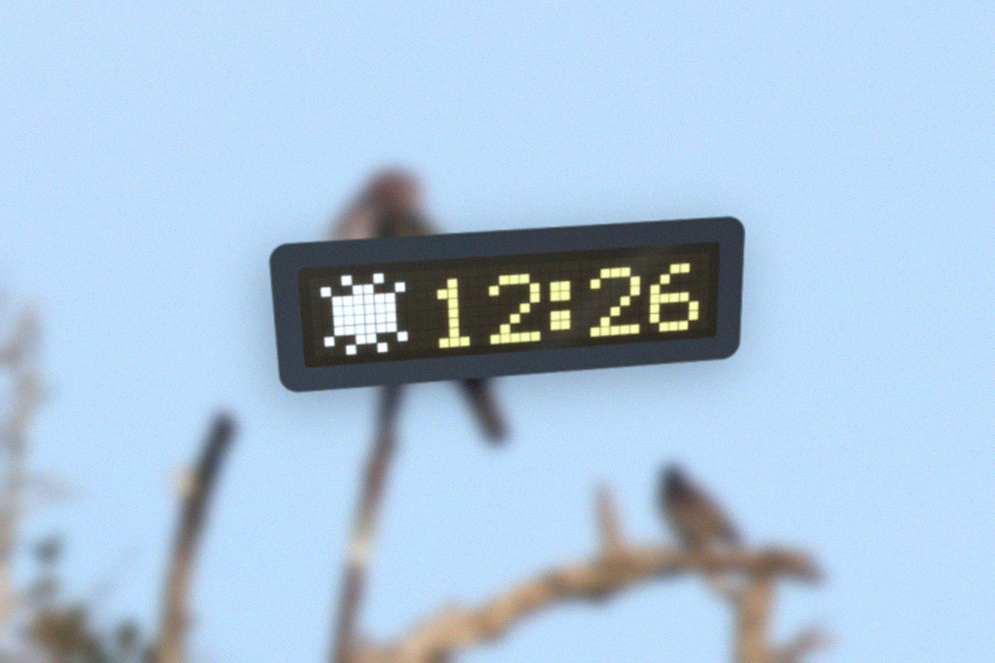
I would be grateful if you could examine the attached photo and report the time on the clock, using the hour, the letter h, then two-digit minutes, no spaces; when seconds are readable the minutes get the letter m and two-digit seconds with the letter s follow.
12h26
